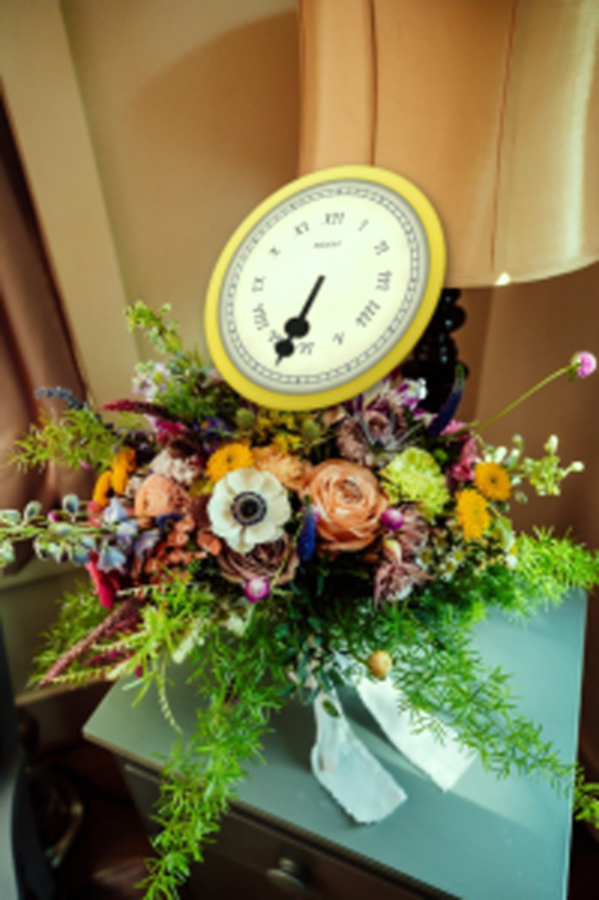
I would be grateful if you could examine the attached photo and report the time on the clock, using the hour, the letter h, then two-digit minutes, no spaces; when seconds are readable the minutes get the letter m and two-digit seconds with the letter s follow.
6h33
